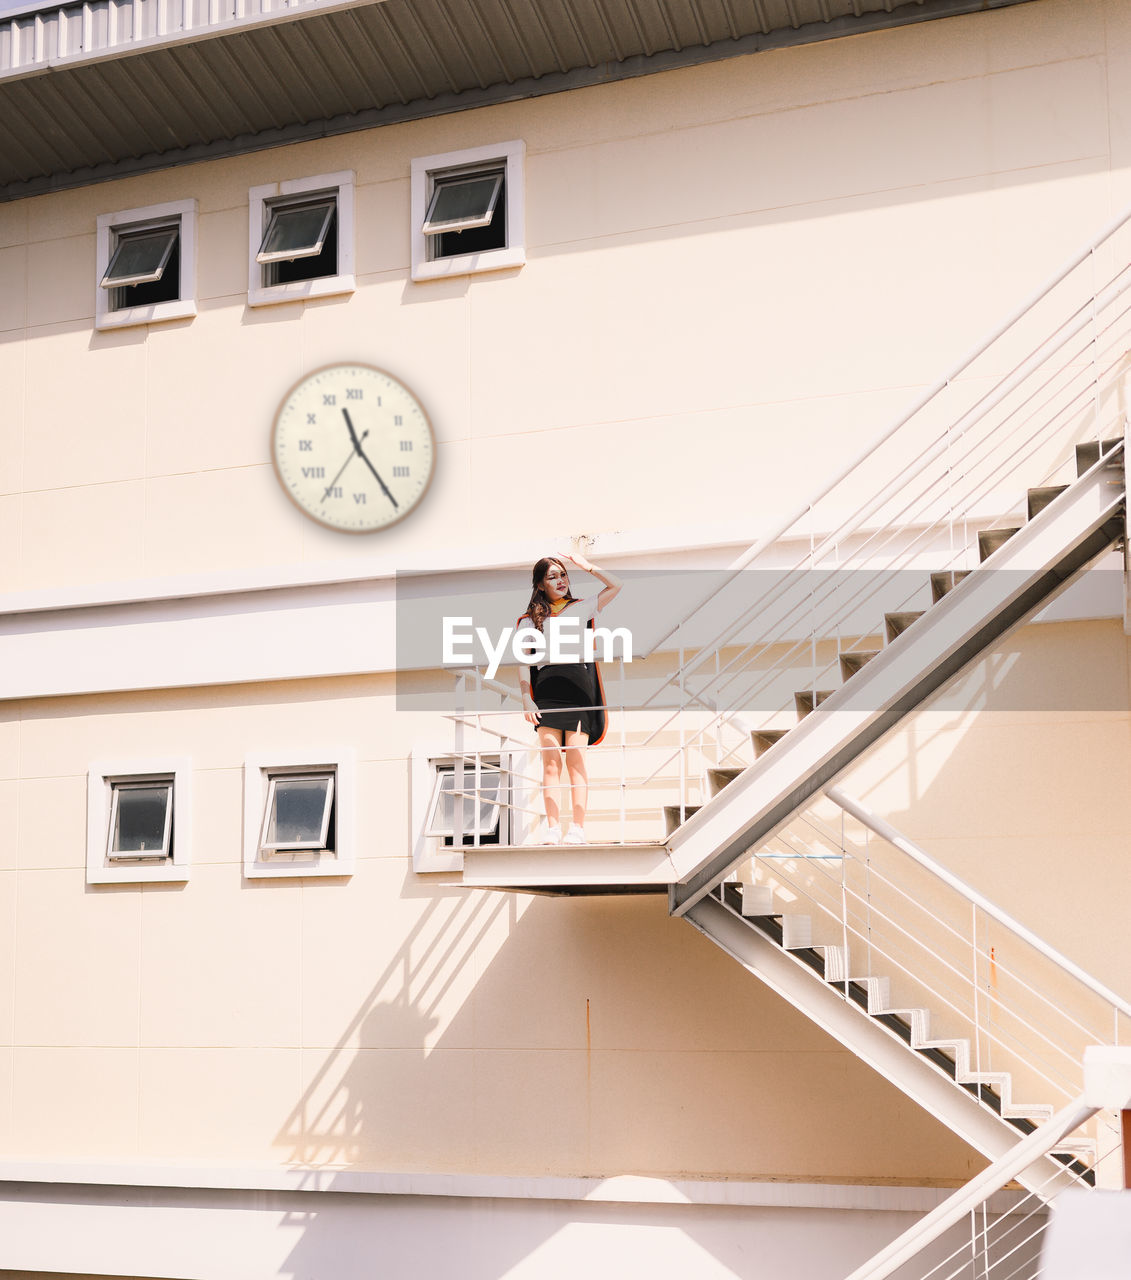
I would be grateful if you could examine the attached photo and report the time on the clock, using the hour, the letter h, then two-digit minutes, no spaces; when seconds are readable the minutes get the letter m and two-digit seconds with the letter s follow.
11h24m36s
